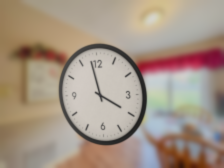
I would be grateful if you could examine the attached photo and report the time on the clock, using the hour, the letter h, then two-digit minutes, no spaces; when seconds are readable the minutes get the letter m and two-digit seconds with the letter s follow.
3h58
